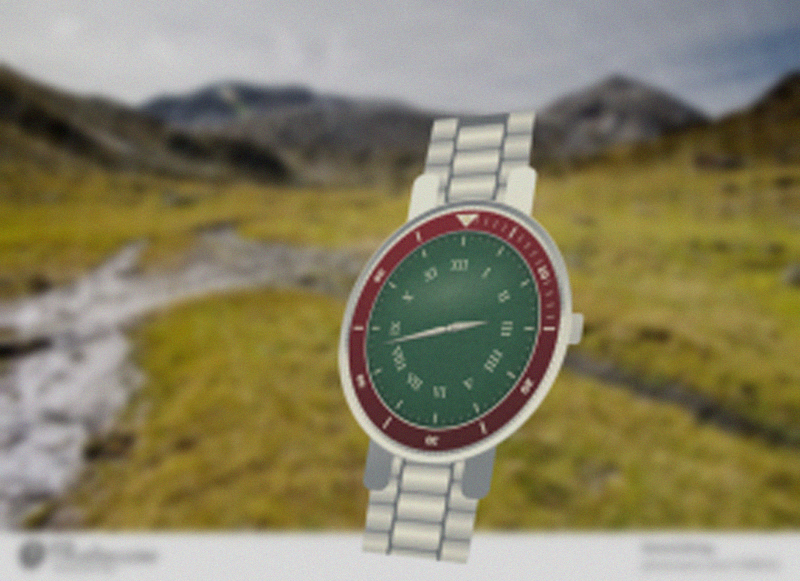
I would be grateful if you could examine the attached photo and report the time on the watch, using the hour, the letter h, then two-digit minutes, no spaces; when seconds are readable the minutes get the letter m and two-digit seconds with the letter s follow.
2h43
